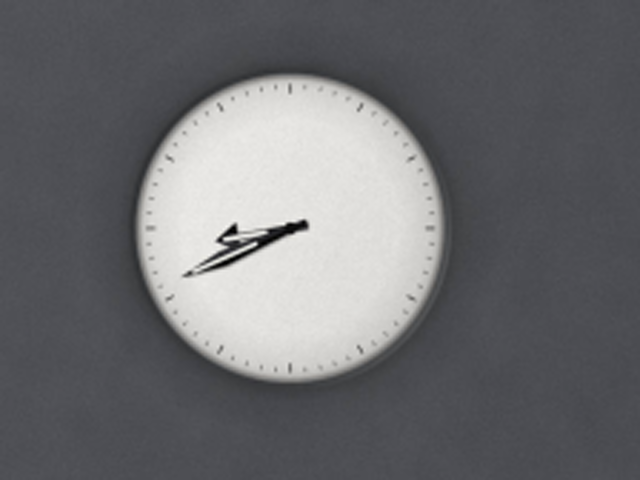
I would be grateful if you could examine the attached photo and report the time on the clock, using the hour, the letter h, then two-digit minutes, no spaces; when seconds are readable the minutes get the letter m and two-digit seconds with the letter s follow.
8h41
